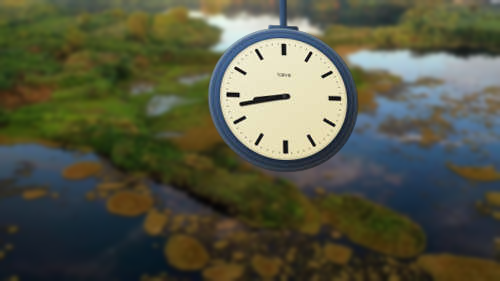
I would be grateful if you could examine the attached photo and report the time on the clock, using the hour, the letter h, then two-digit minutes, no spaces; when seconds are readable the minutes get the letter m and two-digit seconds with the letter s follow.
8h43
